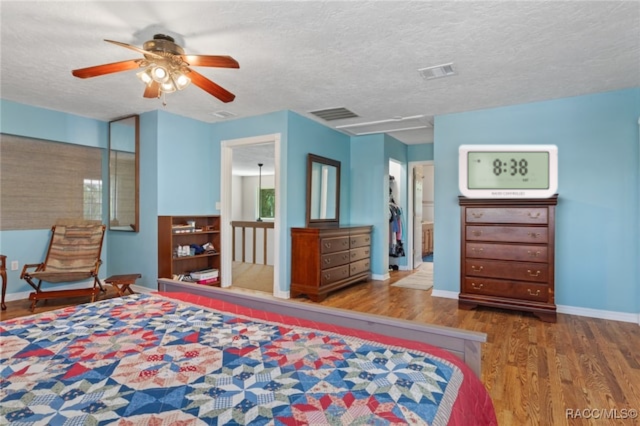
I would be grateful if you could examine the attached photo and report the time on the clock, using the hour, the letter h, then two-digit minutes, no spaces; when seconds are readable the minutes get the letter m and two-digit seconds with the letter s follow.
8h38
